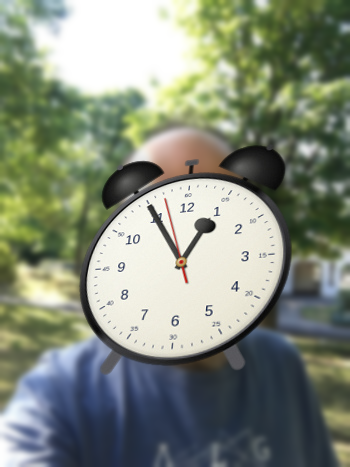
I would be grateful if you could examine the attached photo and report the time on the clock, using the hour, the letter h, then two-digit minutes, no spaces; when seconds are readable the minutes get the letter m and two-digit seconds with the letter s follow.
12h54m57s
